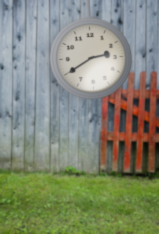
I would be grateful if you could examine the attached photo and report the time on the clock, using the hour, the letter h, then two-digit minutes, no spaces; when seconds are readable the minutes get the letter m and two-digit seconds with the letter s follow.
2h40
